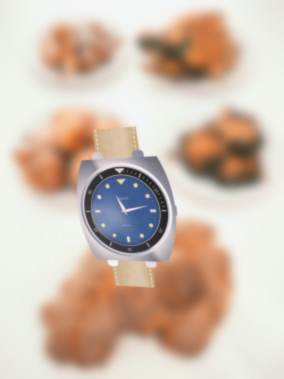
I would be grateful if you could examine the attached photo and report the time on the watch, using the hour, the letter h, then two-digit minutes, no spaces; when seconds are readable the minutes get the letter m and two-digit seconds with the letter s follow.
11h13
